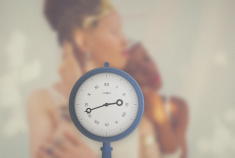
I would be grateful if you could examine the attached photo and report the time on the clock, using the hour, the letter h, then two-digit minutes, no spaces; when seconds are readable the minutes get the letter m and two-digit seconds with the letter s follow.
2h42
